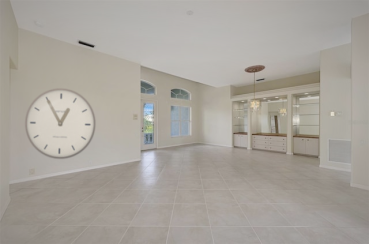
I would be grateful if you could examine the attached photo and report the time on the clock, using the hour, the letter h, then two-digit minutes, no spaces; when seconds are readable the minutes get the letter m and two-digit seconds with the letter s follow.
12h55
